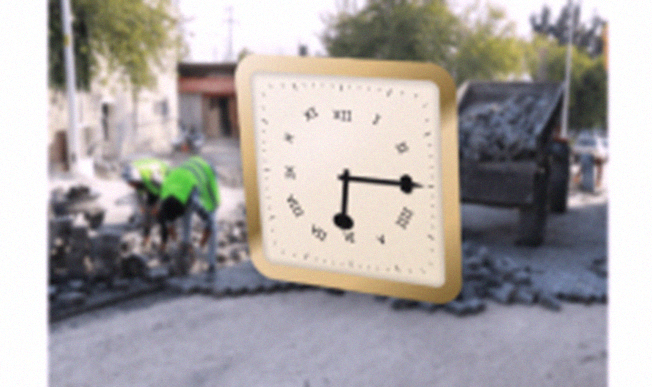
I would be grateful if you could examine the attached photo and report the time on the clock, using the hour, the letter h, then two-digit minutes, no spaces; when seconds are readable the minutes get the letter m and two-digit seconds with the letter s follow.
6h15
